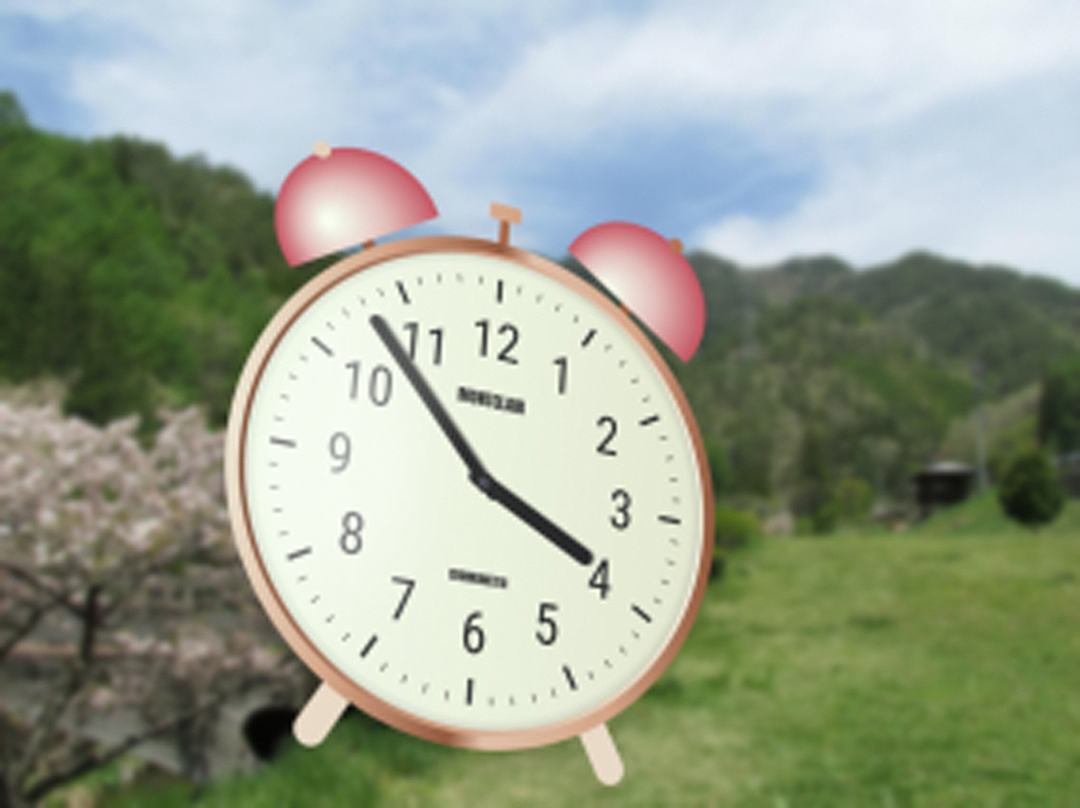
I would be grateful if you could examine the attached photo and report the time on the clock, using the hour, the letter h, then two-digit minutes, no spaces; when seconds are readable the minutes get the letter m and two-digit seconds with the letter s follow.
3h53
